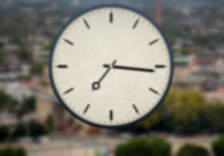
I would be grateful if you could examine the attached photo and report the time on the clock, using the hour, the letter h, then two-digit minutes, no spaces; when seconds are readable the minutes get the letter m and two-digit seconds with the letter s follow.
7h16
